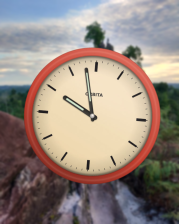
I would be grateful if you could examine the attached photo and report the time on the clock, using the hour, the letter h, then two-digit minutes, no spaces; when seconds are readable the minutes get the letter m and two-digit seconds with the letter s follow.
9h58
